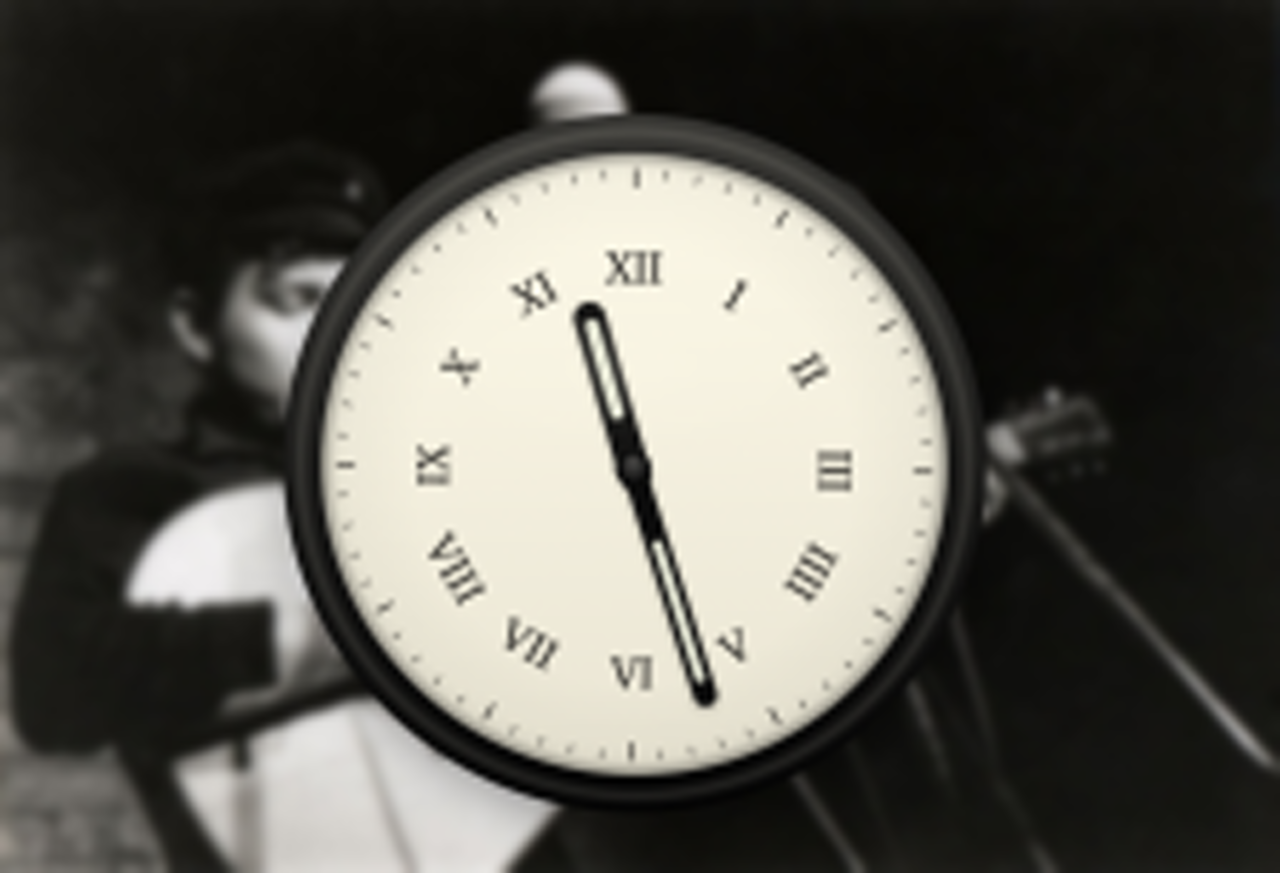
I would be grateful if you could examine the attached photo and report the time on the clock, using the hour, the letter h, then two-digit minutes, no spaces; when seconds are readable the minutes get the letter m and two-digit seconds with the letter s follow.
11h27
